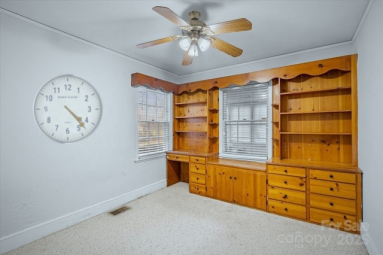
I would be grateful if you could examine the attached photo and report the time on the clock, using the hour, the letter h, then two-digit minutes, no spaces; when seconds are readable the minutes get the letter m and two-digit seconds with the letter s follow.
4h23
